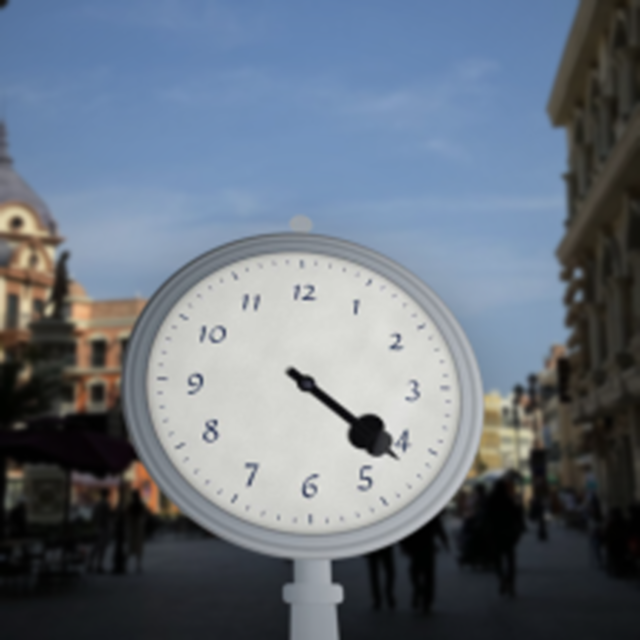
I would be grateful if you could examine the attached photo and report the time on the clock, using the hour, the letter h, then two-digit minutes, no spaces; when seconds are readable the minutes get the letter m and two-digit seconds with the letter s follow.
4h22
